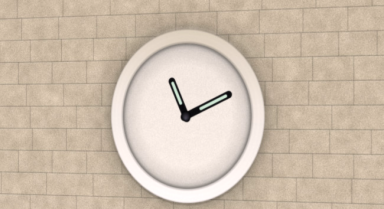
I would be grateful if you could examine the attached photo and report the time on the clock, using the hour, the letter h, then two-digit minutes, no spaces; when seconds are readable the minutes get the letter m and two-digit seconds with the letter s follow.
11h11
